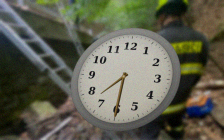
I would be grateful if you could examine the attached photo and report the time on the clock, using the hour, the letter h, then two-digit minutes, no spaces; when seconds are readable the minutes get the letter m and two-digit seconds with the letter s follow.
7h30
